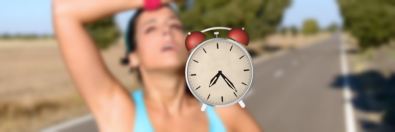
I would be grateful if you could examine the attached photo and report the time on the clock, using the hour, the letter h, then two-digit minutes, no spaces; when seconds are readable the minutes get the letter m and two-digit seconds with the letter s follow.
7h24
